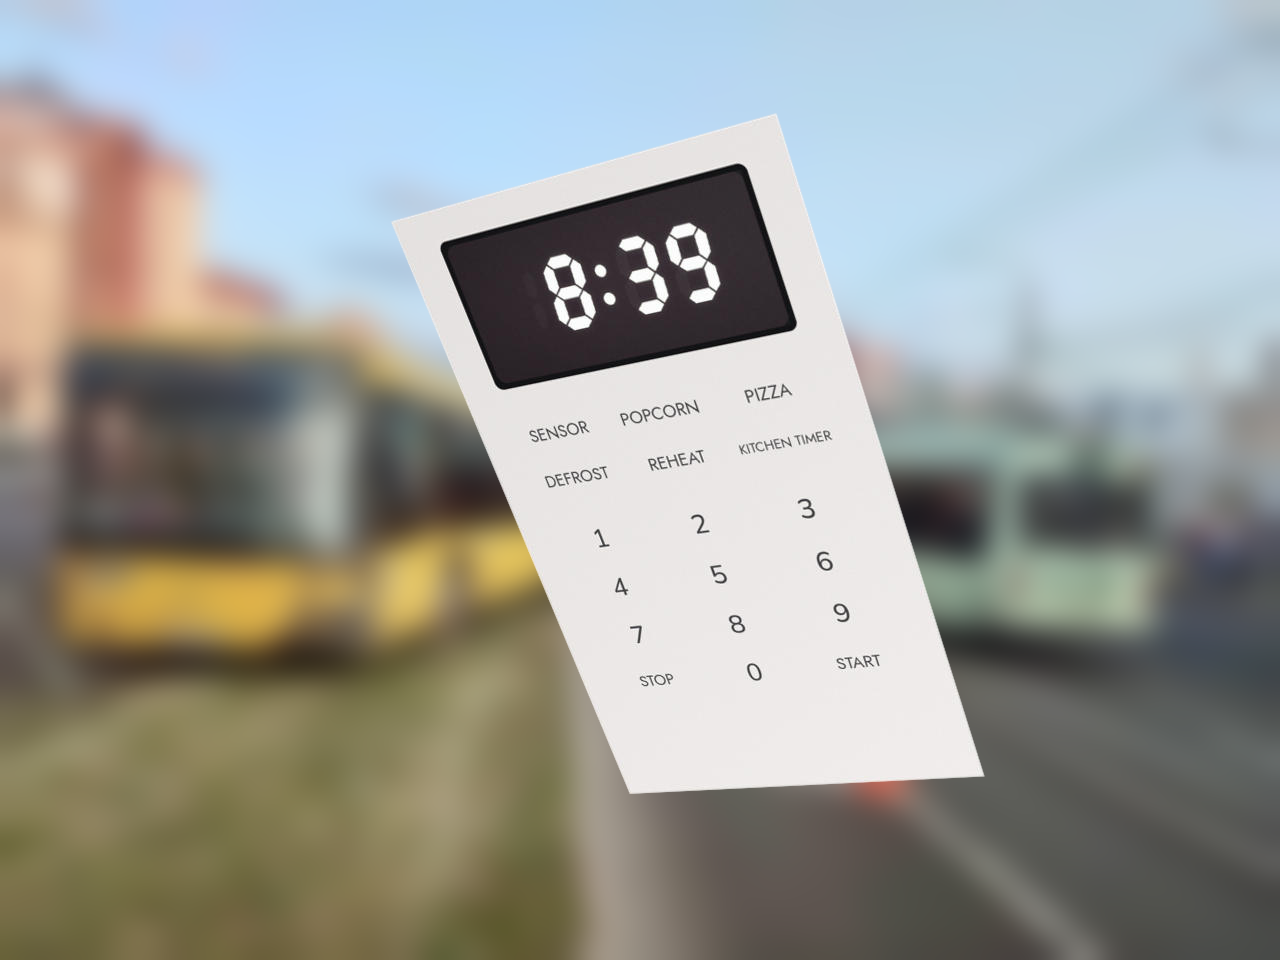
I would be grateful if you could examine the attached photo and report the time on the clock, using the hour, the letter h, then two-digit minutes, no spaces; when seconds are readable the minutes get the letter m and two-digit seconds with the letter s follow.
8h39
